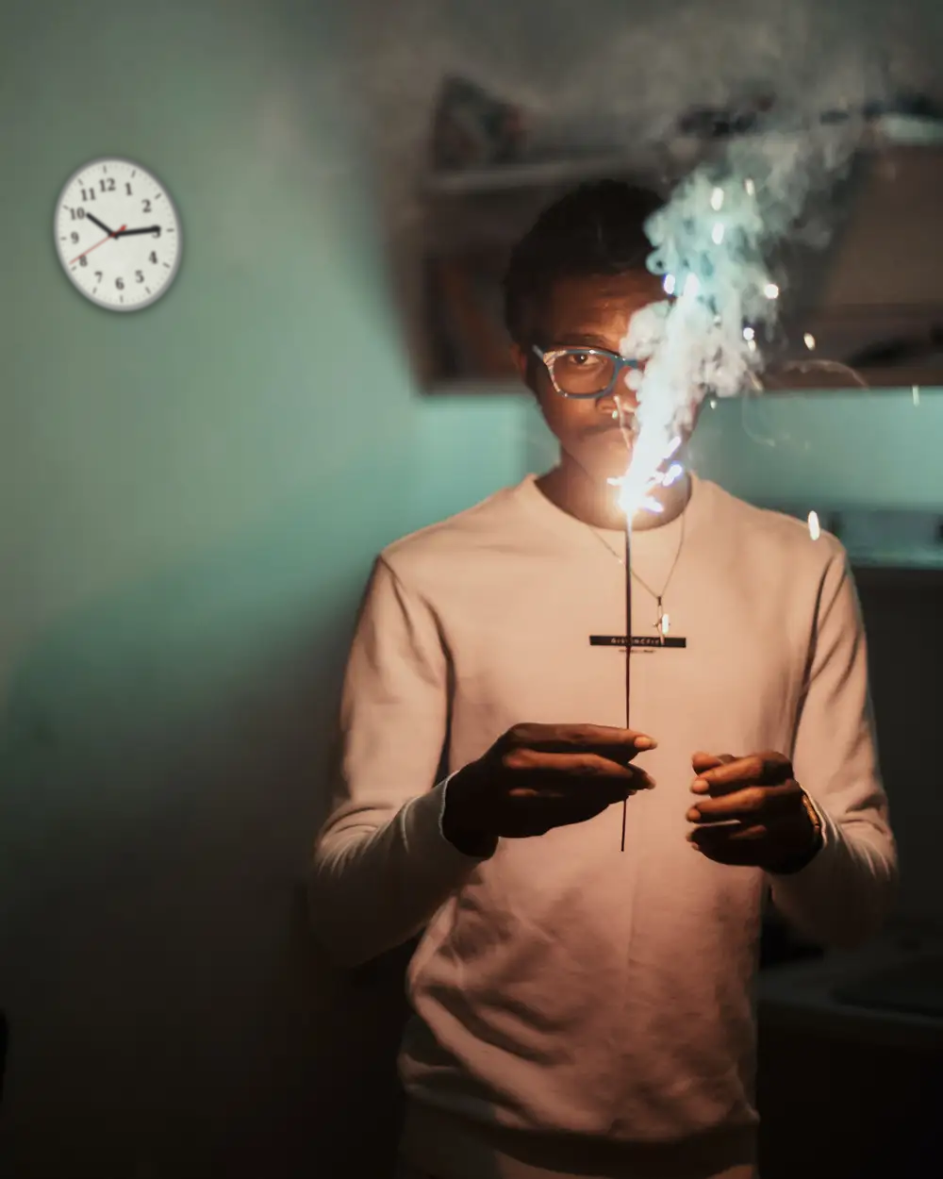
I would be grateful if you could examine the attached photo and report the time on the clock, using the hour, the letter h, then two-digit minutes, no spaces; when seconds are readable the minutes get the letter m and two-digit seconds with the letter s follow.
10h14m41s
